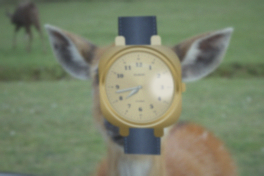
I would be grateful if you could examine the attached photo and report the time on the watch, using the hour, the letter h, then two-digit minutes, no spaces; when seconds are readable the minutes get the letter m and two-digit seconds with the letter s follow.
7h43
